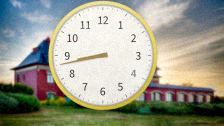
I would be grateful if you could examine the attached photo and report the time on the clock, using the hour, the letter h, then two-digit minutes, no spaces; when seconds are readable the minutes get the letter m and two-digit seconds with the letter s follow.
8h43
